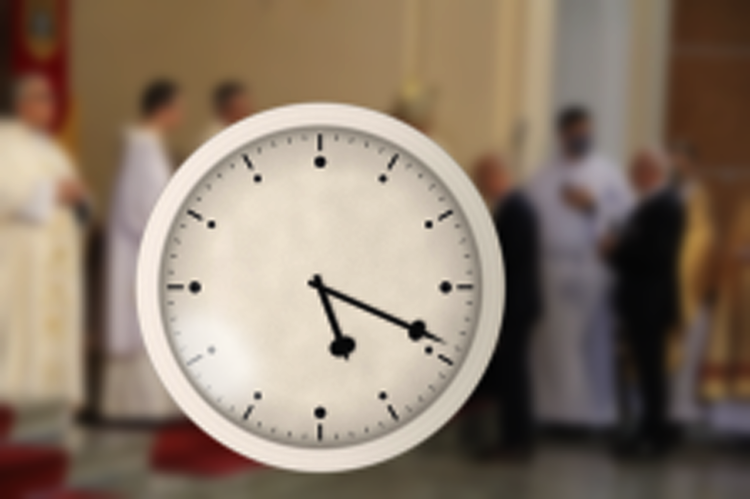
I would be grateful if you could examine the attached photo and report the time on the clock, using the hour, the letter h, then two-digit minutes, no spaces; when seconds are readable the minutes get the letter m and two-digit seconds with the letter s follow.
5h19
